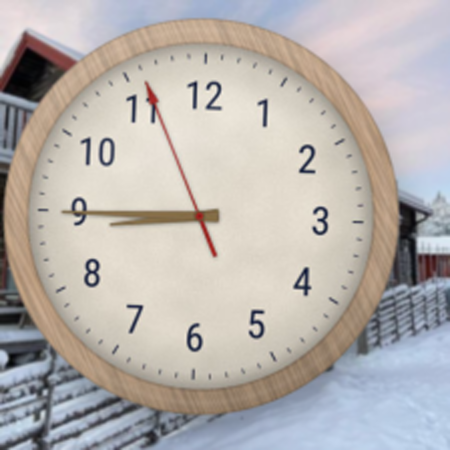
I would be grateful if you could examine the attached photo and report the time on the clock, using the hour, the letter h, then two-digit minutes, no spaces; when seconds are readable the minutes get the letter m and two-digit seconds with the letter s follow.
8h44m56s
